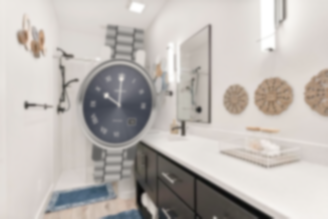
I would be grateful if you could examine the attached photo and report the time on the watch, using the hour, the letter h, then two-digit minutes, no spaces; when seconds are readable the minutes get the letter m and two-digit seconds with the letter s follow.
10h00
